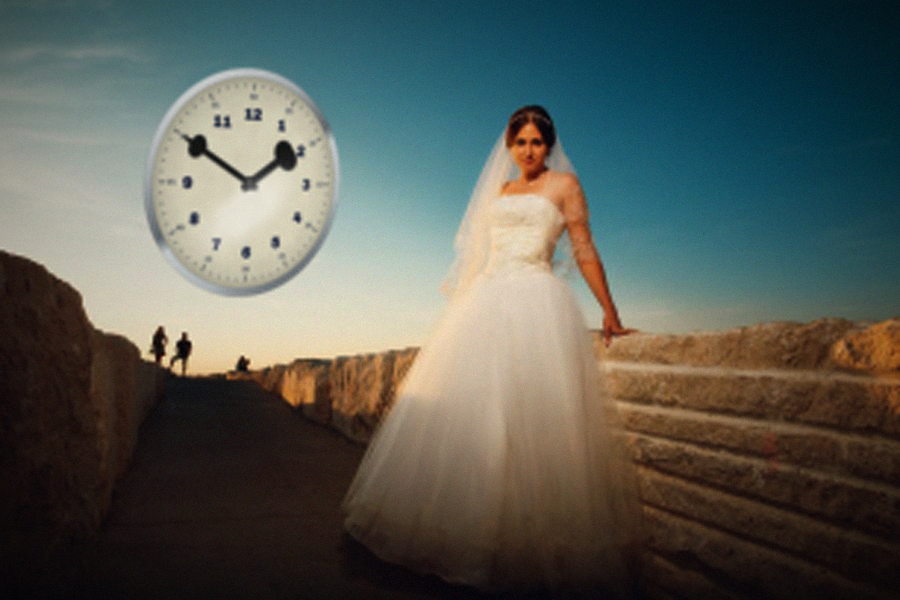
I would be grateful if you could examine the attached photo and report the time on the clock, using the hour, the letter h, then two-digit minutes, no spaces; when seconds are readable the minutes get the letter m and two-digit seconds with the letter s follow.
1h50
